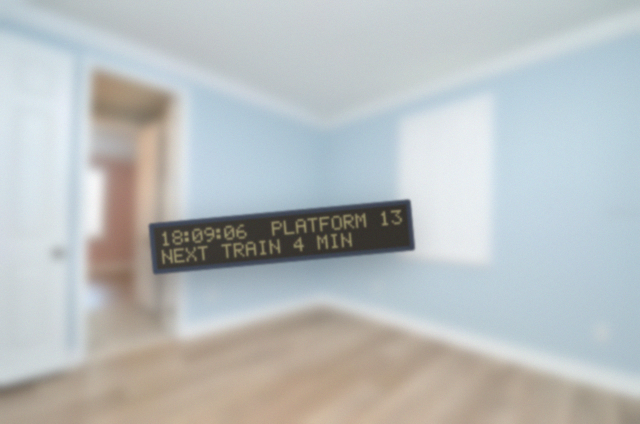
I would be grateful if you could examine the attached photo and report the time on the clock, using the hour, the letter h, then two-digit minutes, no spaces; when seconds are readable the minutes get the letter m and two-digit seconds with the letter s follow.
18h09m06s
